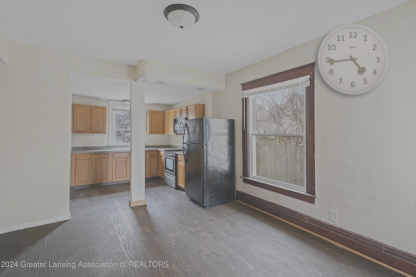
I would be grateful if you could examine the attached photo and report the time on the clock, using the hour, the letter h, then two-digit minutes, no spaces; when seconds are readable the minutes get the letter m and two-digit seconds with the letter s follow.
4h44
